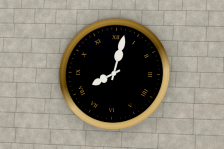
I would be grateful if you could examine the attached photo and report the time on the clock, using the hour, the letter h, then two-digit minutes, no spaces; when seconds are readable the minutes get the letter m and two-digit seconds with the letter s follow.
8h02
